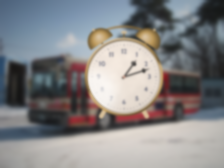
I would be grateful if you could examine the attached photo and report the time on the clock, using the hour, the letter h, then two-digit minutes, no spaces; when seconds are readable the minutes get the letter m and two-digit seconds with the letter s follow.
1h12
